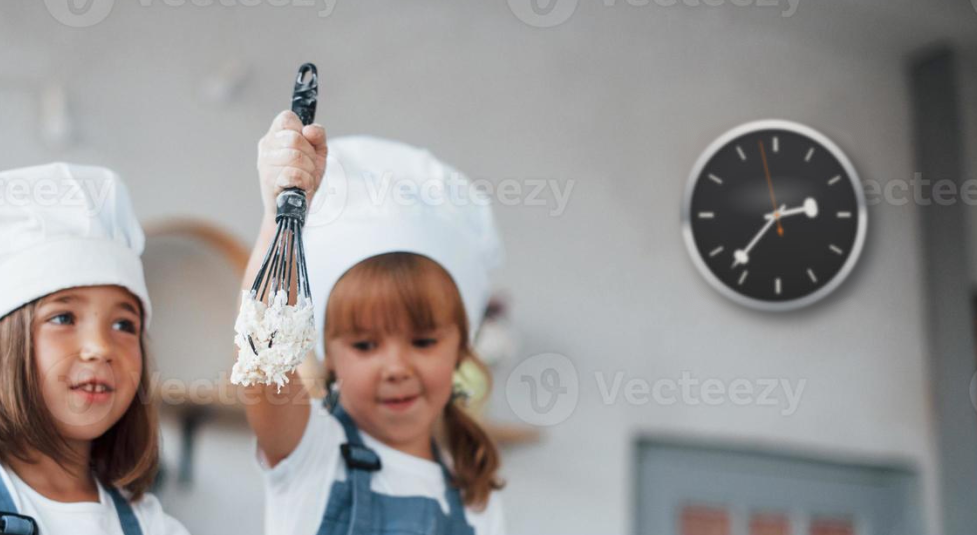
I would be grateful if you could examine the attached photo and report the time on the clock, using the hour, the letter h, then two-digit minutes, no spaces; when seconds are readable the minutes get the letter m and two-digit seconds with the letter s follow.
2h36m58s
